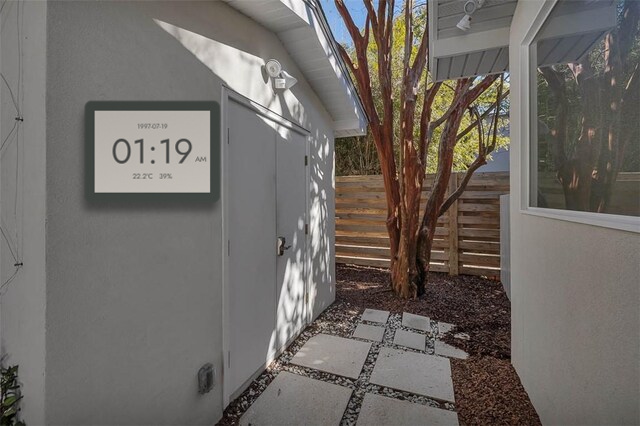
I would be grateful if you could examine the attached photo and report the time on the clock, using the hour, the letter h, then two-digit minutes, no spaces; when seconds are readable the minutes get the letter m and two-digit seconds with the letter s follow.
1h19
